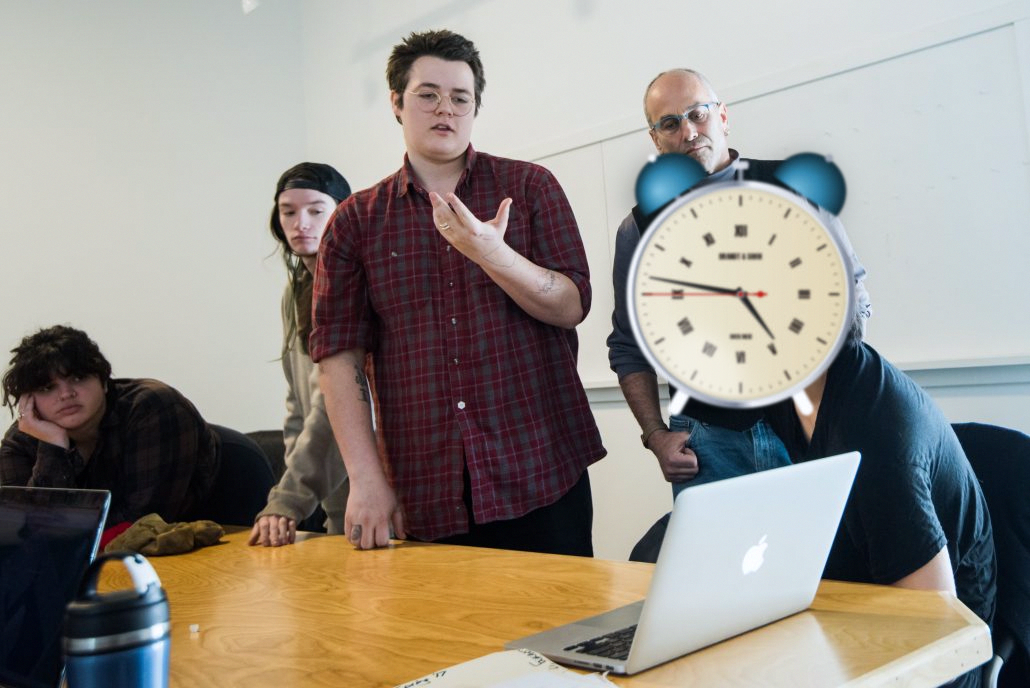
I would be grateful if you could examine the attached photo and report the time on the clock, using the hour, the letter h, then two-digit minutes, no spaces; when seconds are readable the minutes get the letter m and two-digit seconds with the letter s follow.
4h46m45s
